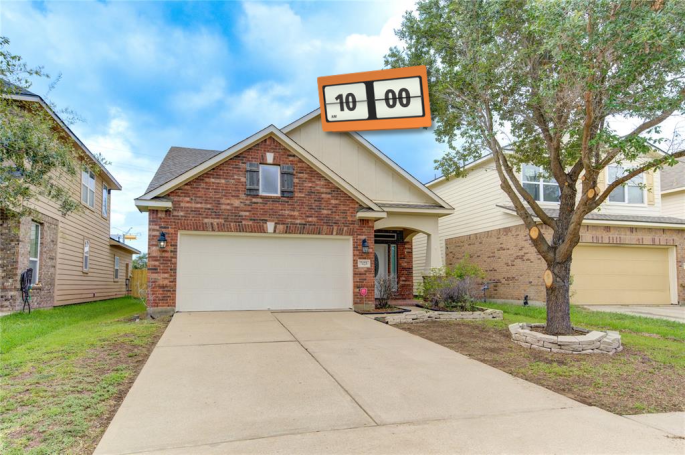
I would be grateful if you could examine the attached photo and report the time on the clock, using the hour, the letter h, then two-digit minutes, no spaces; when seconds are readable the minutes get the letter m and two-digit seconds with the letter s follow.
10h00
